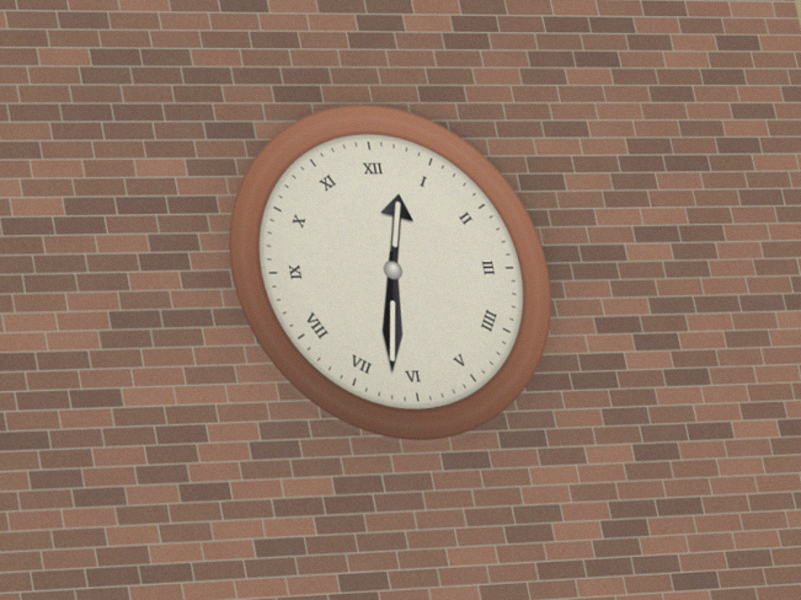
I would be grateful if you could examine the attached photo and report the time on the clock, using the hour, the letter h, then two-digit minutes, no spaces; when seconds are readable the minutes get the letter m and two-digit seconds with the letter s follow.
12h32
